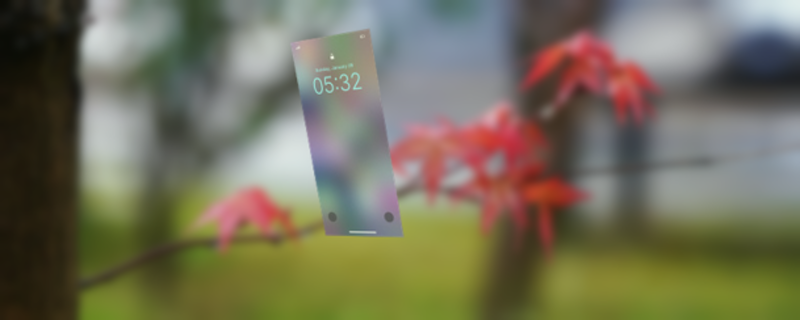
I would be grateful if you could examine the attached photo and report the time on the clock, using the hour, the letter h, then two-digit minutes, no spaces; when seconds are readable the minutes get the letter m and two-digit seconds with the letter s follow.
5h32
